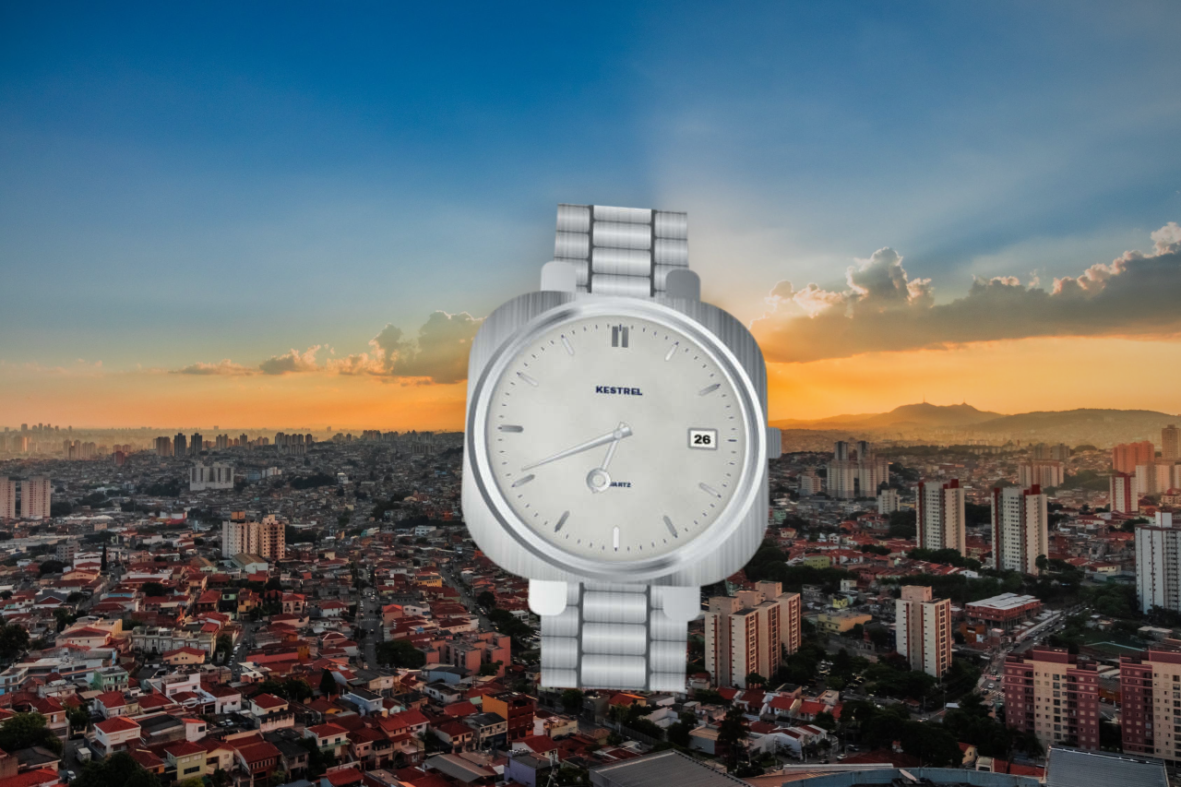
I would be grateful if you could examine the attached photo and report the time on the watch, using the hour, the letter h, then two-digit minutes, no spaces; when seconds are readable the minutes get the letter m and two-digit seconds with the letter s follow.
6h41
